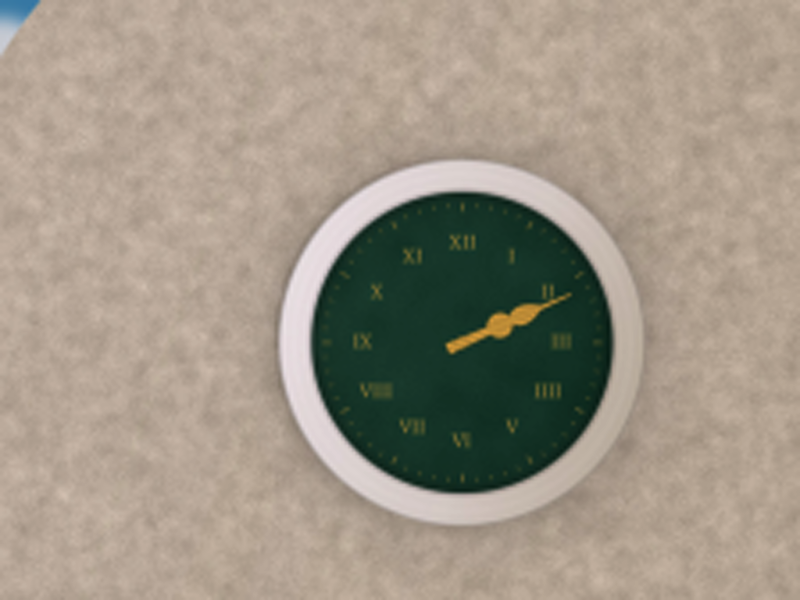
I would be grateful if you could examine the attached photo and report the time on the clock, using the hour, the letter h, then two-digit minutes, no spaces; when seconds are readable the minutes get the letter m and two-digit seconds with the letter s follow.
2h11
